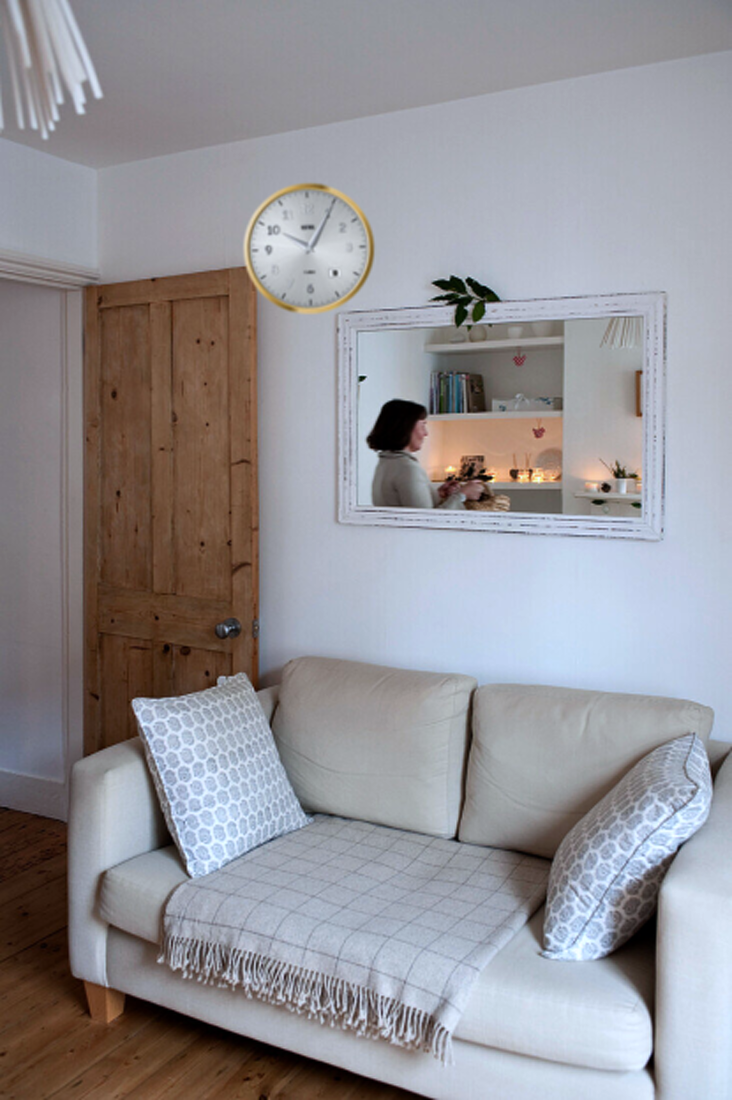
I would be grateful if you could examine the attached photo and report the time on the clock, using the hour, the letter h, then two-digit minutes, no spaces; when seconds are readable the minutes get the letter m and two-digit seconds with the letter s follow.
10h05
